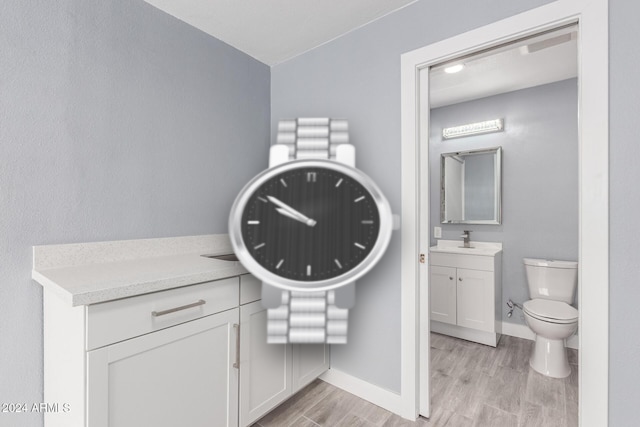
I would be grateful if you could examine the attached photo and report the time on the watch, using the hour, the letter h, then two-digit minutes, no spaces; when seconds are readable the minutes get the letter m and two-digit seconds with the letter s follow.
9h51
